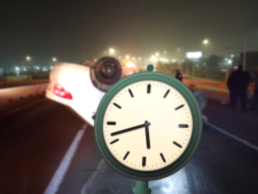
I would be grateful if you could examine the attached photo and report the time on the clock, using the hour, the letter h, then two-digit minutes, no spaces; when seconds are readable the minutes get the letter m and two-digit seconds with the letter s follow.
5h42
